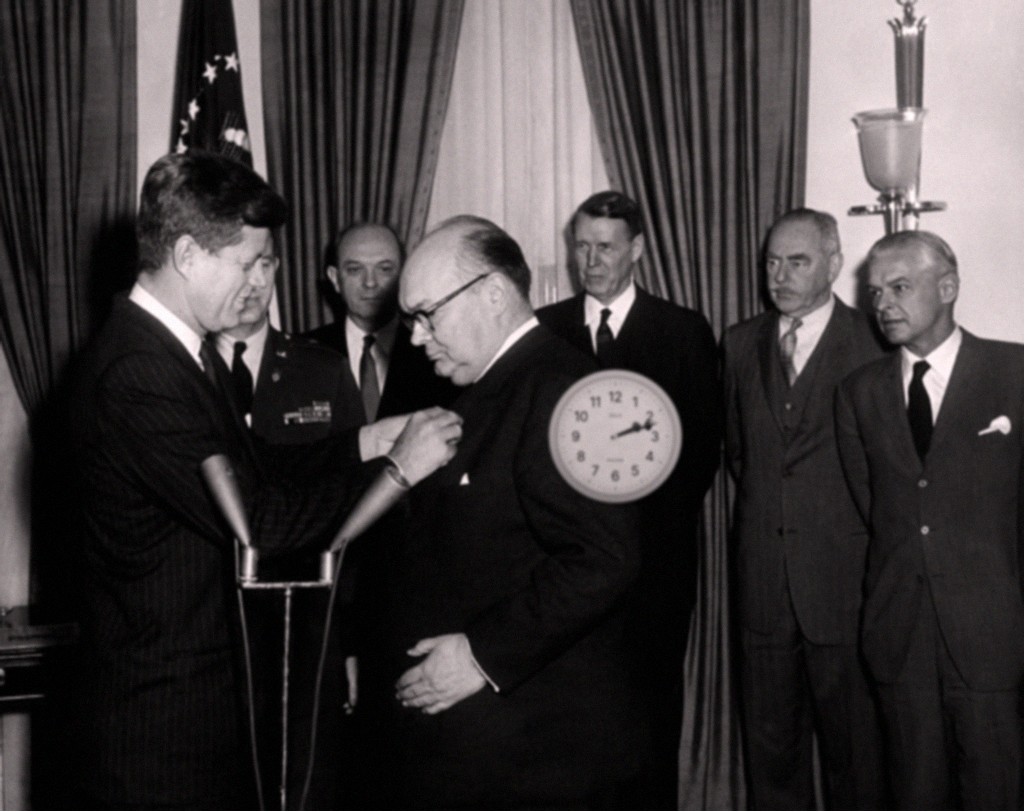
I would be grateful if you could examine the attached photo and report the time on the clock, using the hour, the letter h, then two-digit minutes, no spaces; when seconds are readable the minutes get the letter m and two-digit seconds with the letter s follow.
2h12
